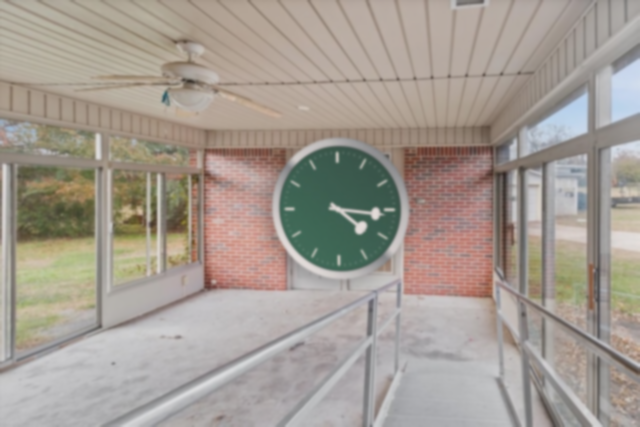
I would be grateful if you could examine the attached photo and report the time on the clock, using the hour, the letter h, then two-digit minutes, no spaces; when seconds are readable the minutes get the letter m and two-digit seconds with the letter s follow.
4h16
